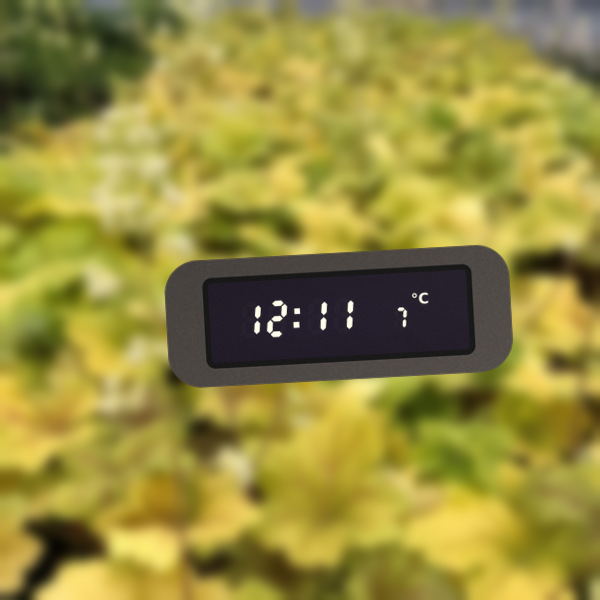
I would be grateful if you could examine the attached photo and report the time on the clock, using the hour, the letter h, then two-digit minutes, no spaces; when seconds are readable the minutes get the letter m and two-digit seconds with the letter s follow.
12h11
